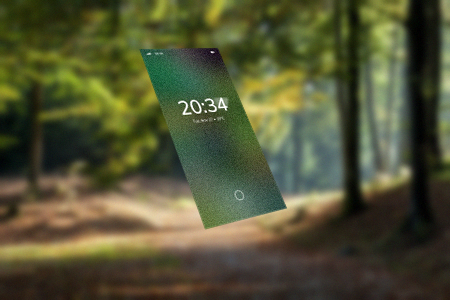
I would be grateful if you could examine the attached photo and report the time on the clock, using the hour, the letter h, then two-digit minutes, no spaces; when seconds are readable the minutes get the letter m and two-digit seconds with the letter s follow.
20h34
